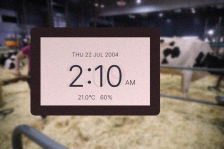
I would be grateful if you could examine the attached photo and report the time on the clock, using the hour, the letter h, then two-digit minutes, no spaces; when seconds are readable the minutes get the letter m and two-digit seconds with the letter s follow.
2h10
